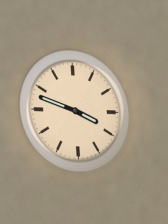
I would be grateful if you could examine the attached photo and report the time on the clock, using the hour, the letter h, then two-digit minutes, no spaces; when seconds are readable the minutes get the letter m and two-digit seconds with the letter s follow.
3h48
